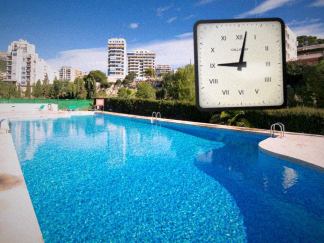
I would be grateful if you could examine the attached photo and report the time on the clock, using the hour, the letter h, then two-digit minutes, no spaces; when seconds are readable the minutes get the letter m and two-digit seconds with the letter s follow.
9h02
